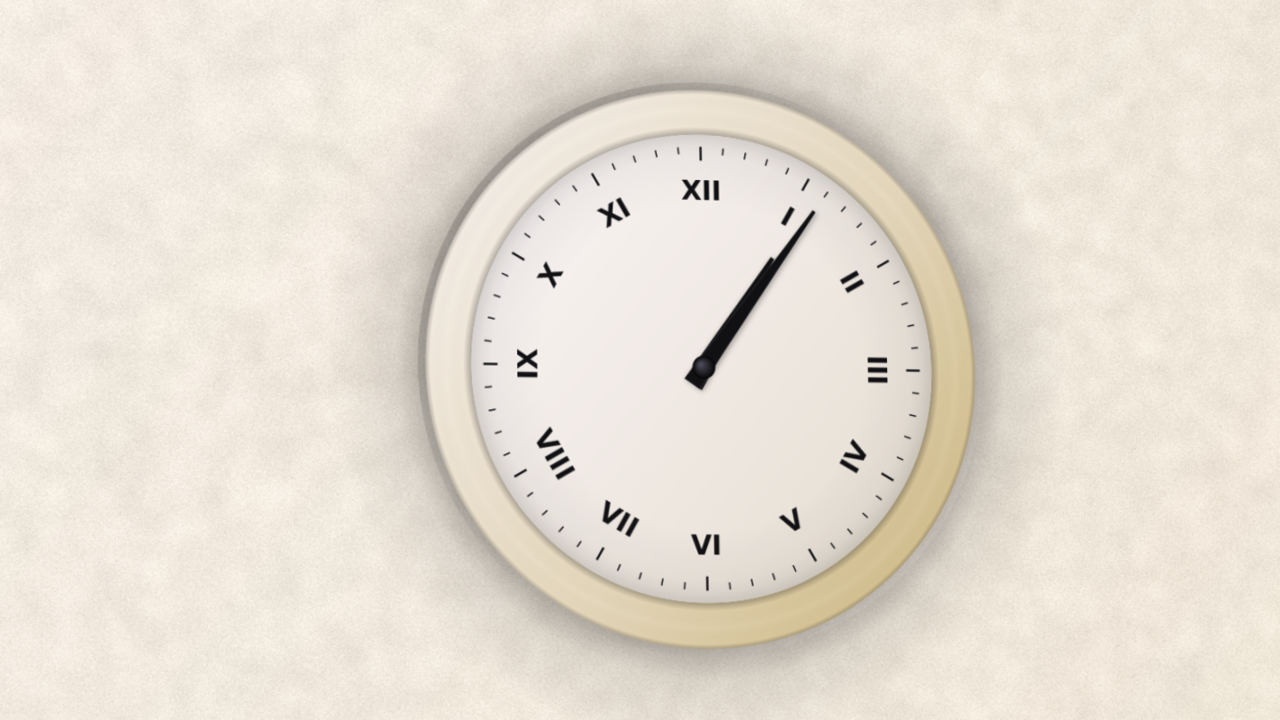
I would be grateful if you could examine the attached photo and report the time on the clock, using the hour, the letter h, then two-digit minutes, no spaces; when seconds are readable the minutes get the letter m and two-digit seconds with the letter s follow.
1h06
